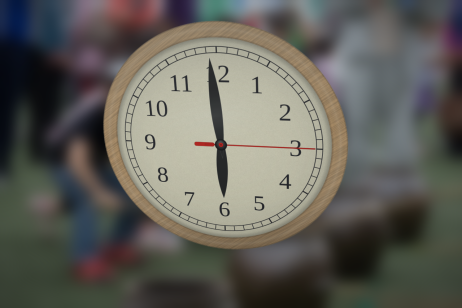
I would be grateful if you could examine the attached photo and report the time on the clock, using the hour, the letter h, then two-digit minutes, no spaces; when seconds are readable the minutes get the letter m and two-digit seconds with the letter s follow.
5h59m15s
